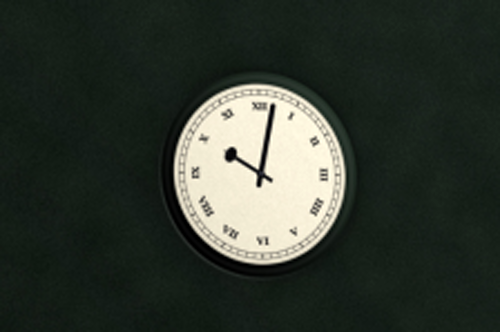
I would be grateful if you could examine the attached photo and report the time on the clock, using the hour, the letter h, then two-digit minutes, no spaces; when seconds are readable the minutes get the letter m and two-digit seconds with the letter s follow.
10h02
